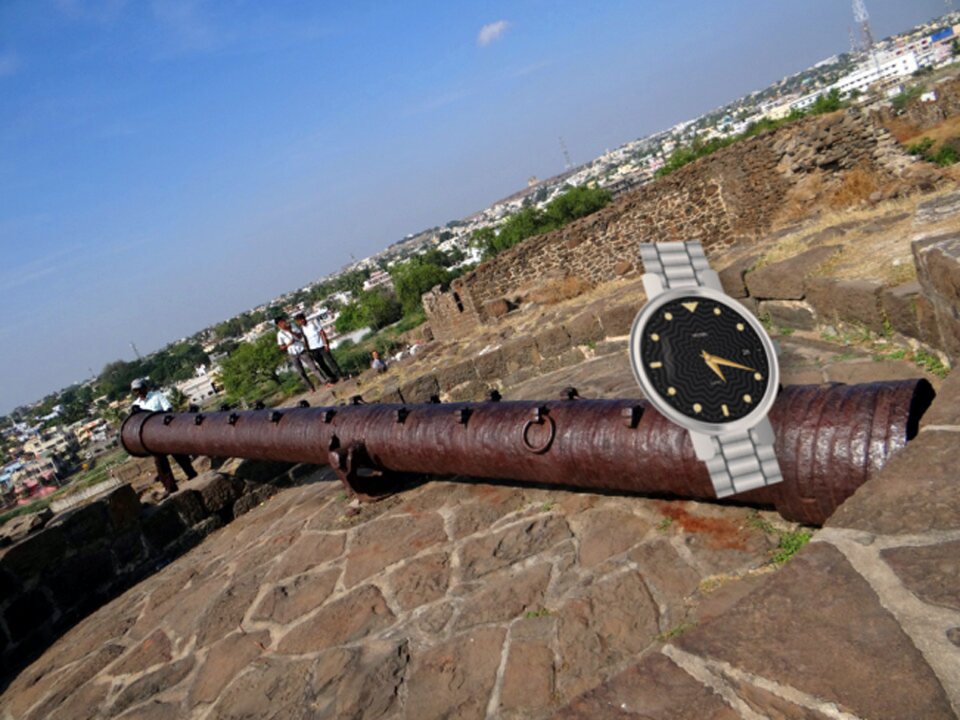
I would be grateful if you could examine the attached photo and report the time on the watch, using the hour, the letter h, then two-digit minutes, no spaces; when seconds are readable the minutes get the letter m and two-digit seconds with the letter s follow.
5h19
